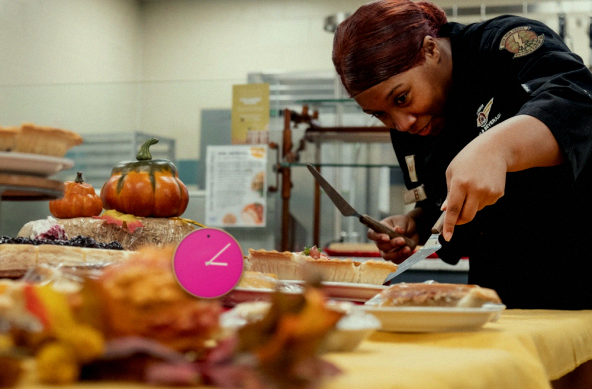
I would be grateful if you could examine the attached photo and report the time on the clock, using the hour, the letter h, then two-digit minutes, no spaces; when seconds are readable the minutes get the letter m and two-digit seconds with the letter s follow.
3h08
